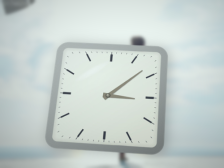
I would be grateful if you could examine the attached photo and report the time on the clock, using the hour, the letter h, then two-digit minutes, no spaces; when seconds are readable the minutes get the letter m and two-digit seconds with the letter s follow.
3h08
